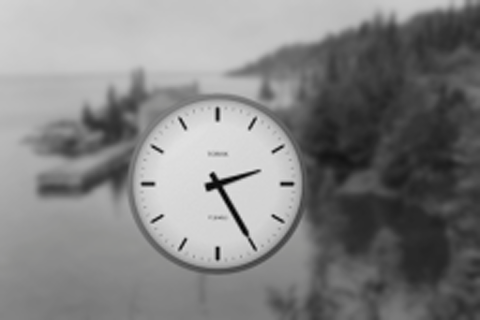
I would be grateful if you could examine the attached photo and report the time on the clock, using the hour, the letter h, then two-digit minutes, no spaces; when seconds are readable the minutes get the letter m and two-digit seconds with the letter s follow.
2h25
